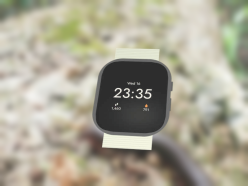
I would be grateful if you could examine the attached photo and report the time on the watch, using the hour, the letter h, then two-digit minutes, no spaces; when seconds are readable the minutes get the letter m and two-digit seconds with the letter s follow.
23h35
